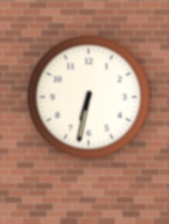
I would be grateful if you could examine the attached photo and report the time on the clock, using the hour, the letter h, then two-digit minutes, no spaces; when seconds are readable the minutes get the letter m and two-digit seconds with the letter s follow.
6h32
